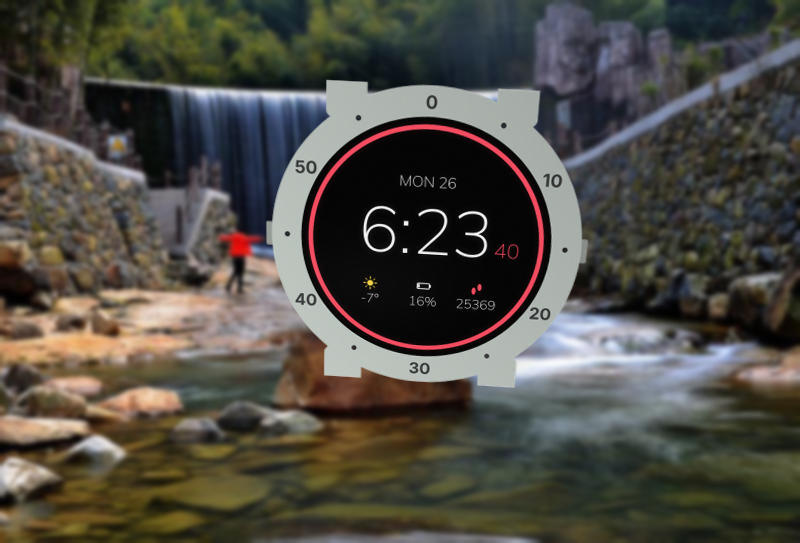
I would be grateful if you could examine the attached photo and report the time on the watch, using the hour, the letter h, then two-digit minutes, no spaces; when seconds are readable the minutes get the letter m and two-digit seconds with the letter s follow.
6h23m40s
